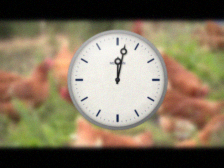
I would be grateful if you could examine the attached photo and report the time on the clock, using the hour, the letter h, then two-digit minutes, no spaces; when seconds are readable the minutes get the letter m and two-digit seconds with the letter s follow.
12h02
